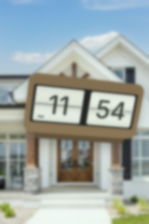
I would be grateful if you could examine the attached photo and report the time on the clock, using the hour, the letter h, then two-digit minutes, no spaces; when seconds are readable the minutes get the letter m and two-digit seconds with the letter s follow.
11h54
